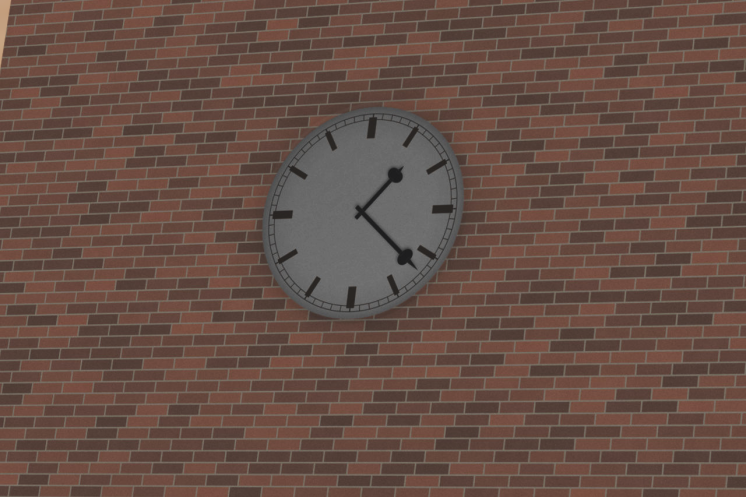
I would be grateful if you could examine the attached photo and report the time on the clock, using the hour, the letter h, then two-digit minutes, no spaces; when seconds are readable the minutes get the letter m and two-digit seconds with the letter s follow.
1h22
